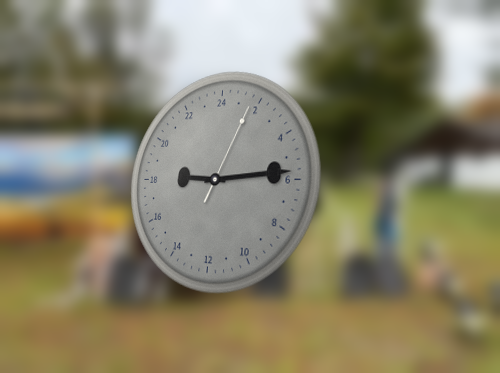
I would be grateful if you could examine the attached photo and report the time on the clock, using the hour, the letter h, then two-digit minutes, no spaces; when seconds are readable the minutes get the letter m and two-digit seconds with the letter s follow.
18h14m04s
